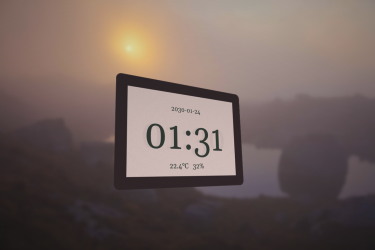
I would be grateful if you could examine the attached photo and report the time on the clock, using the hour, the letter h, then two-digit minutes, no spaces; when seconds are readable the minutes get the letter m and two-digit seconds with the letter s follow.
1h31
